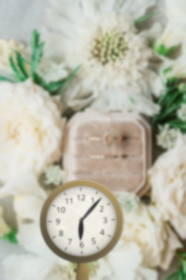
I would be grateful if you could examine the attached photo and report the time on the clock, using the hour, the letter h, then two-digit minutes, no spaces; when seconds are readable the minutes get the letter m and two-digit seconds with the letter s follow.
6h07
